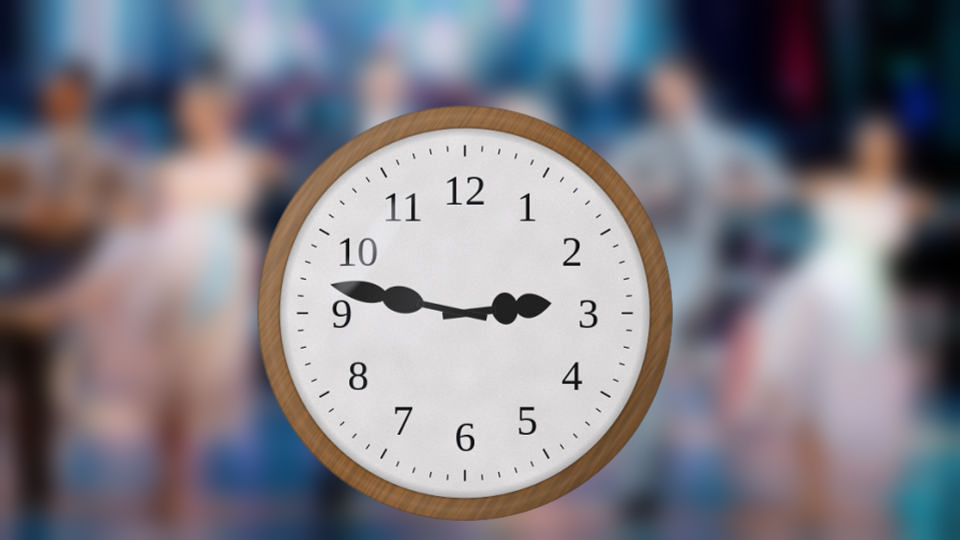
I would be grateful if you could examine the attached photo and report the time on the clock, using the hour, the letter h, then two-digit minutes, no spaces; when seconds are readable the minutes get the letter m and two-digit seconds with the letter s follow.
2h47
